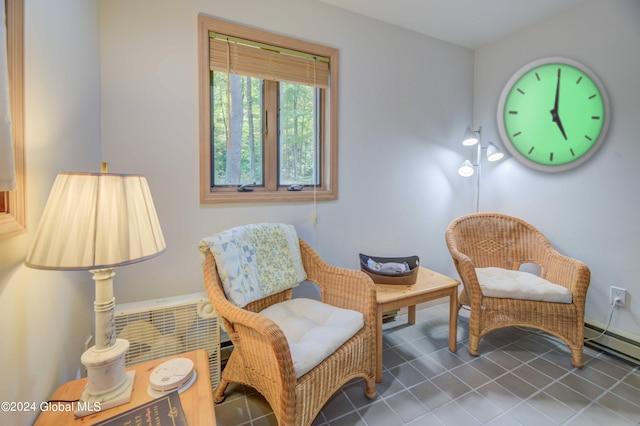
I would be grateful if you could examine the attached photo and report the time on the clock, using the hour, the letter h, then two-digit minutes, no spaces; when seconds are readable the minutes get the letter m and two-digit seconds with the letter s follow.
5h00
